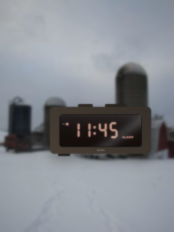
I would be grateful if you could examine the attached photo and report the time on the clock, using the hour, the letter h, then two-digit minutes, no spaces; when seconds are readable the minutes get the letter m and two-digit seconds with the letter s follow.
11h45
